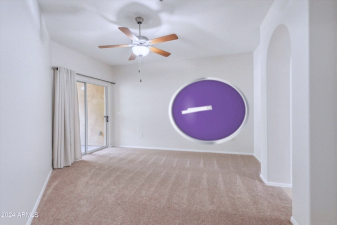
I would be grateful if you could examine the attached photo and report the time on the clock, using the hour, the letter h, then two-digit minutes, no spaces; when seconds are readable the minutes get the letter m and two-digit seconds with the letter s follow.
8h43
